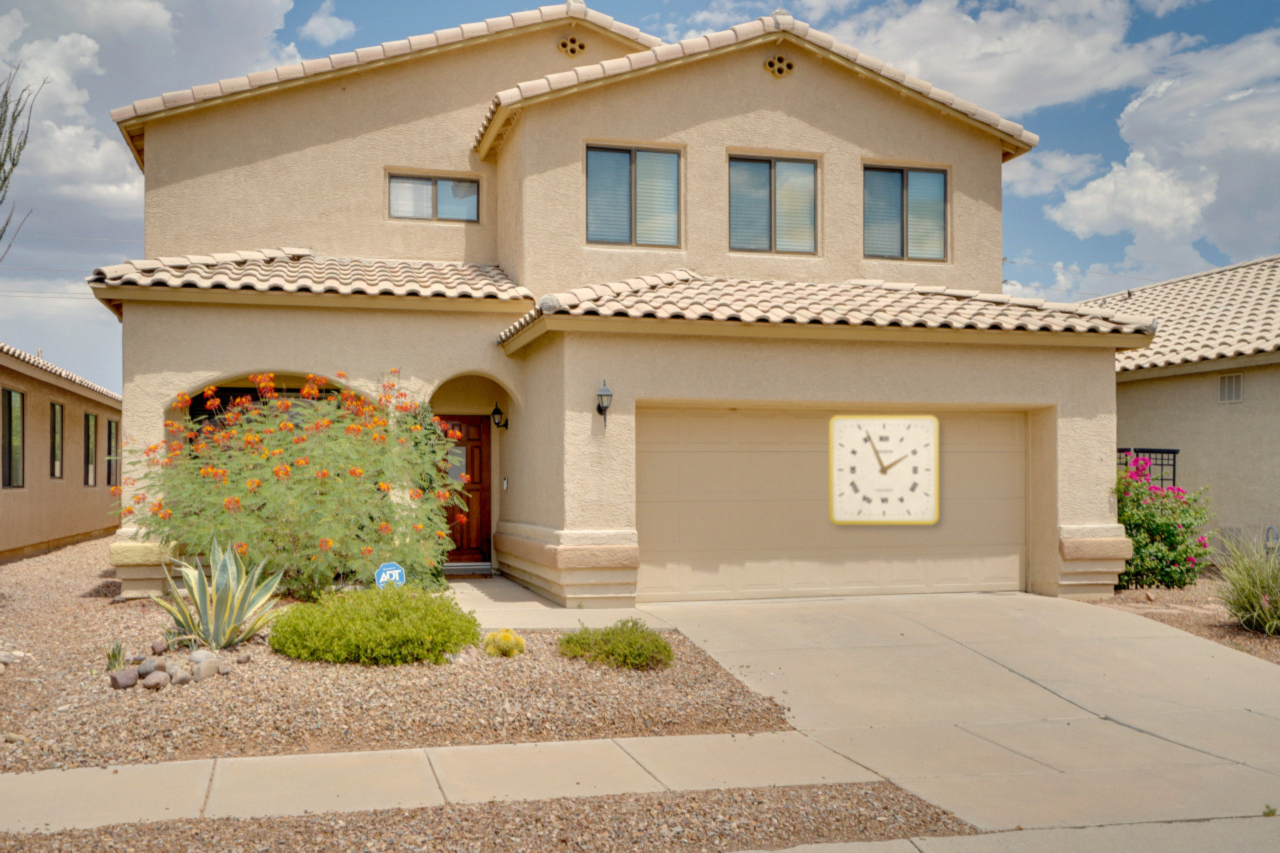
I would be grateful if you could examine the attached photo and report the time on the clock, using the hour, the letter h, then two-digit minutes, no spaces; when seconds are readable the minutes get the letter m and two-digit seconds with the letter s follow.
1h56
